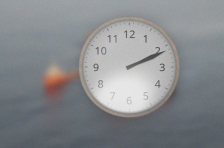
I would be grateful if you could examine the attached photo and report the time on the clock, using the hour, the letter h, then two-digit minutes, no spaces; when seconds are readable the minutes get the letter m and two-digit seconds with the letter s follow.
2h11
